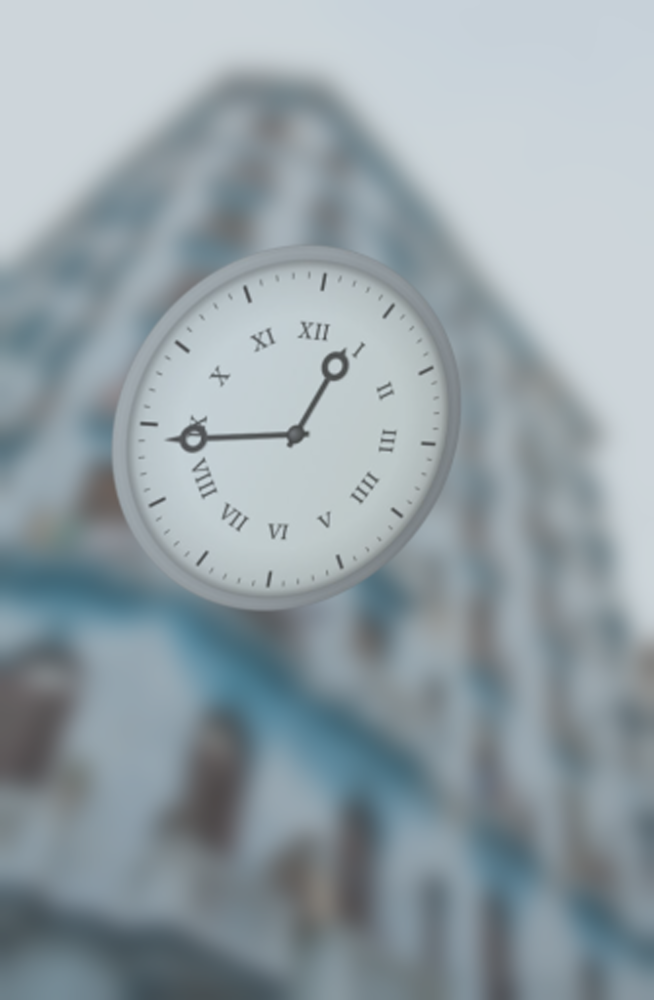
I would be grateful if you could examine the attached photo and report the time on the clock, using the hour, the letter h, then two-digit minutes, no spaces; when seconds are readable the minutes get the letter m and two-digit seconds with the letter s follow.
12h44
